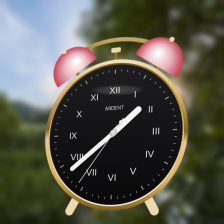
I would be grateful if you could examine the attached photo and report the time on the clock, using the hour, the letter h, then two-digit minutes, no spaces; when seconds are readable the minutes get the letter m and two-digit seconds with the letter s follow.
1h38m36s
